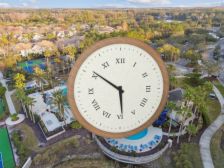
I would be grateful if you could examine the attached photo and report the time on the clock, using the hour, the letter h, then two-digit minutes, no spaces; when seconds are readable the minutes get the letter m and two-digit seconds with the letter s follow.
5h51
